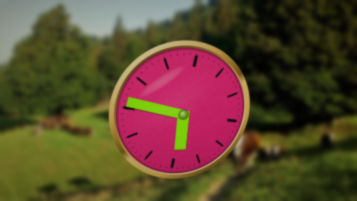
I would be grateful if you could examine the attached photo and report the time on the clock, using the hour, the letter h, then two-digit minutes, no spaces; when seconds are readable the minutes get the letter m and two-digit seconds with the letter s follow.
5h46
